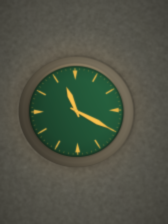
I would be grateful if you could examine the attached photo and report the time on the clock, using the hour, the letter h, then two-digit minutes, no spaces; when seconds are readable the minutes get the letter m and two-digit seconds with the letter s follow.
11h20
